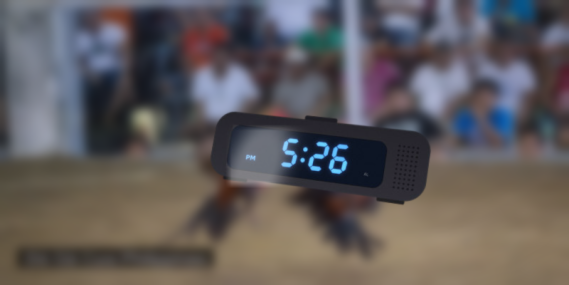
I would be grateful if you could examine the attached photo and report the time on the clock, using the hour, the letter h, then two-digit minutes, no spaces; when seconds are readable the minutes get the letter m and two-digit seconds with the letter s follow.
5h26
